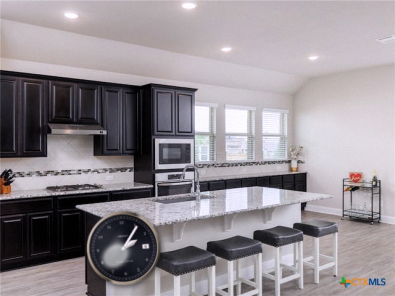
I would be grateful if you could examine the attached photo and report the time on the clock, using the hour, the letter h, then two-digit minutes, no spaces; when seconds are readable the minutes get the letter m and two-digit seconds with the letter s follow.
2h06
